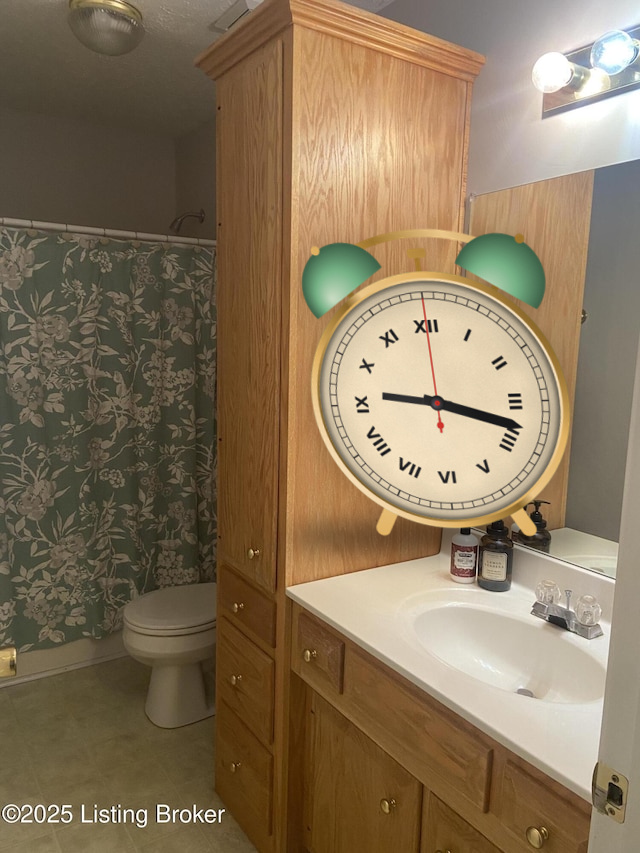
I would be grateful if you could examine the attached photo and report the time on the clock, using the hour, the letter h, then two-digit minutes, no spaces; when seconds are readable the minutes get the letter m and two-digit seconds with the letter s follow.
9h18m00s
